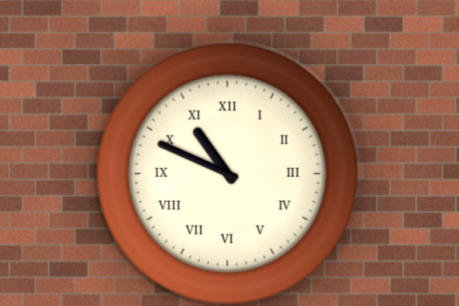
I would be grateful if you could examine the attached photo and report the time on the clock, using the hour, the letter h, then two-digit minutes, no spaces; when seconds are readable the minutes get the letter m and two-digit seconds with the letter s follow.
10h49
